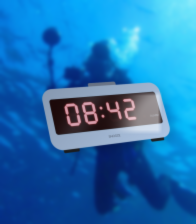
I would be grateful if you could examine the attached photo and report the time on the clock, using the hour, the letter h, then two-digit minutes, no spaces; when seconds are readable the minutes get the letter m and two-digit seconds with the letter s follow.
8h42
